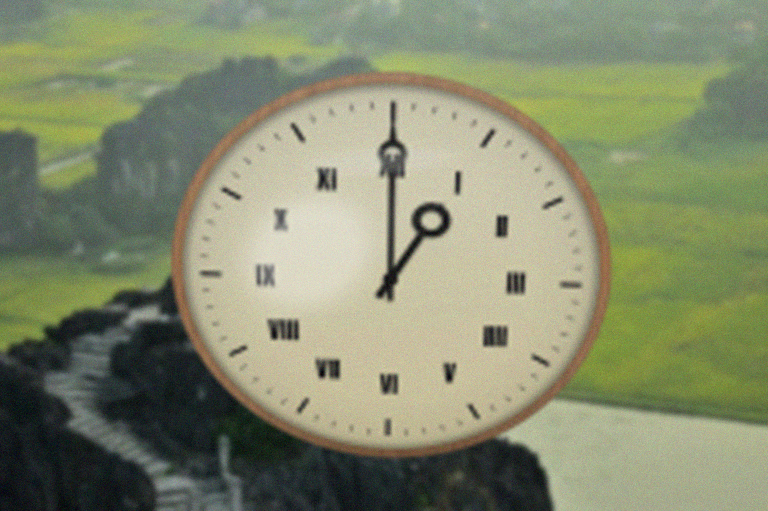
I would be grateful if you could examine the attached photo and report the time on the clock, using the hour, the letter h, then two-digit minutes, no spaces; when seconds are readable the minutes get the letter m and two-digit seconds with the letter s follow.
1h00
